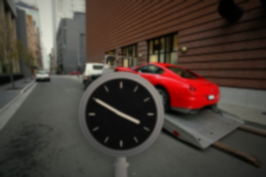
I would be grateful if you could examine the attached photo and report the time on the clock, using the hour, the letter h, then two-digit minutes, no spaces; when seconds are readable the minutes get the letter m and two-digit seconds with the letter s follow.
3h50
